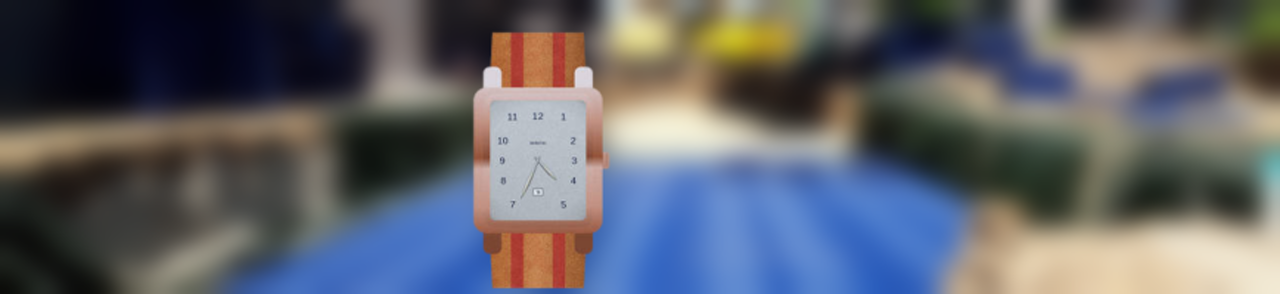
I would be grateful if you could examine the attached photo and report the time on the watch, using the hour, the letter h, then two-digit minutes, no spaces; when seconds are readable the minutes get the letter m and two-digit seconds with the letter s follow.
4h34
